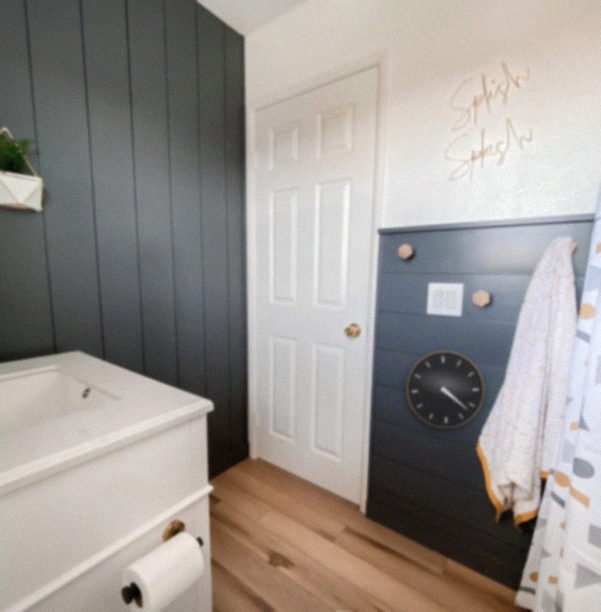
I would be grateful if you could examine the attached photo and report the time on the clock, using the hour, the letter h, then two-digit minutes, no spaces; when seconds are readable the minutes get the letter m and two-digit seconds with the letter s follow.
4h22
